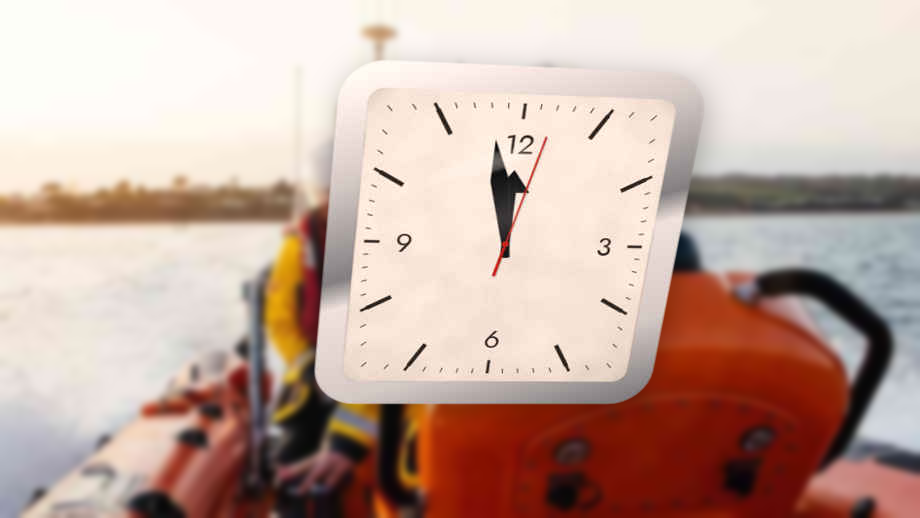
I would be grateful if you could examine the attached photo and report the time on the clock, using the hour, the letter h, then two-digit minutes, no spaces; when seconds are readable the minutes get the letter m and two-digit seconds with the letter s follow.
11h58m02s
